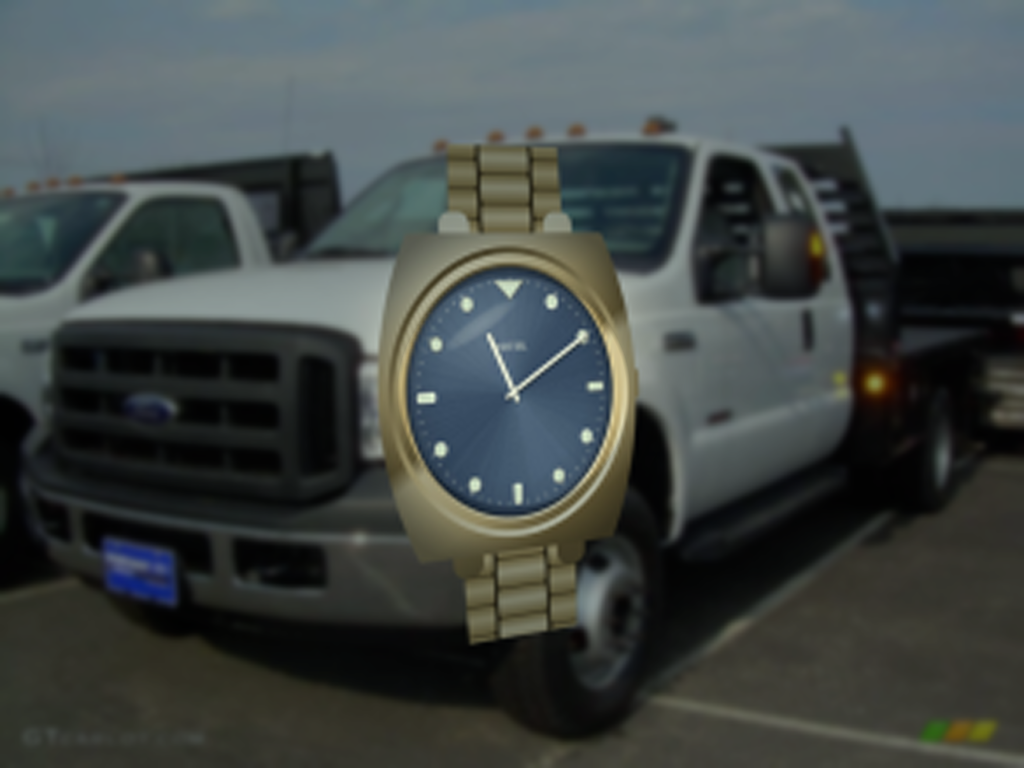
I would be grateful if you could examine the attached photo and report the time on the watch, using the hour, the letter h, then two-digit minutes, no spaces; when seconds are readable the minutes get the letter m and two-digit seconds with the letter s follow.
11h10
